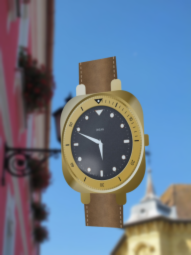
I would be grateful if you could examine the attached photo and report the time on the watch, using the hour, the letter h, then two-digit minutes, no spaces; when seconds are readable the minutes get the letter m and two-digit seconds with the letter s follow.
5h49
